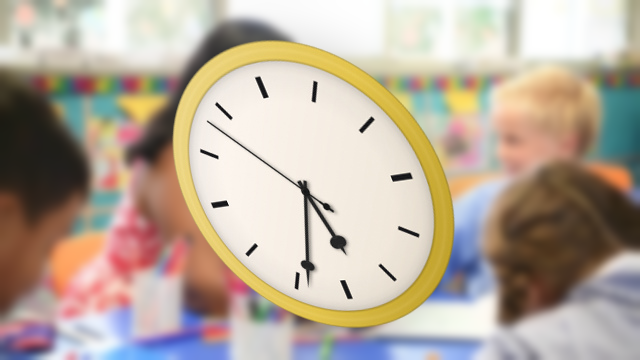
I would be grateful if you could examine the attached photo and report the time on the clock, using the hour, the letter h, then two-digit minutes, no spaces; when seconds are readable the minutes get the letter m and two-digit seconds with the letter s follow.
5h33m53s
